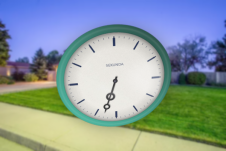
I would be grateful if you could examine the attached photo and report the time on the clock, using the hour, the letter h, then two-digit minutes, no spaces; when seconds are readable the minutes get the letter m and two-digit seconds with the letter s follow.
6h33
